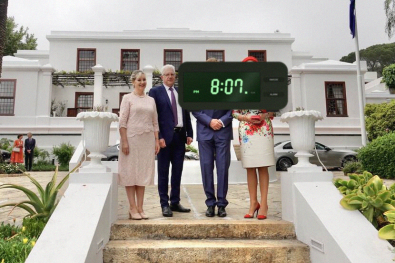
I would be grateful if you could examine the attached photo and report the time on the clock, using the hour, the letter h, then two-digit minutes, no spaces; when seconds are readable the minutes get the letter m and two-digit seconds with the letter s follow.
8h07
